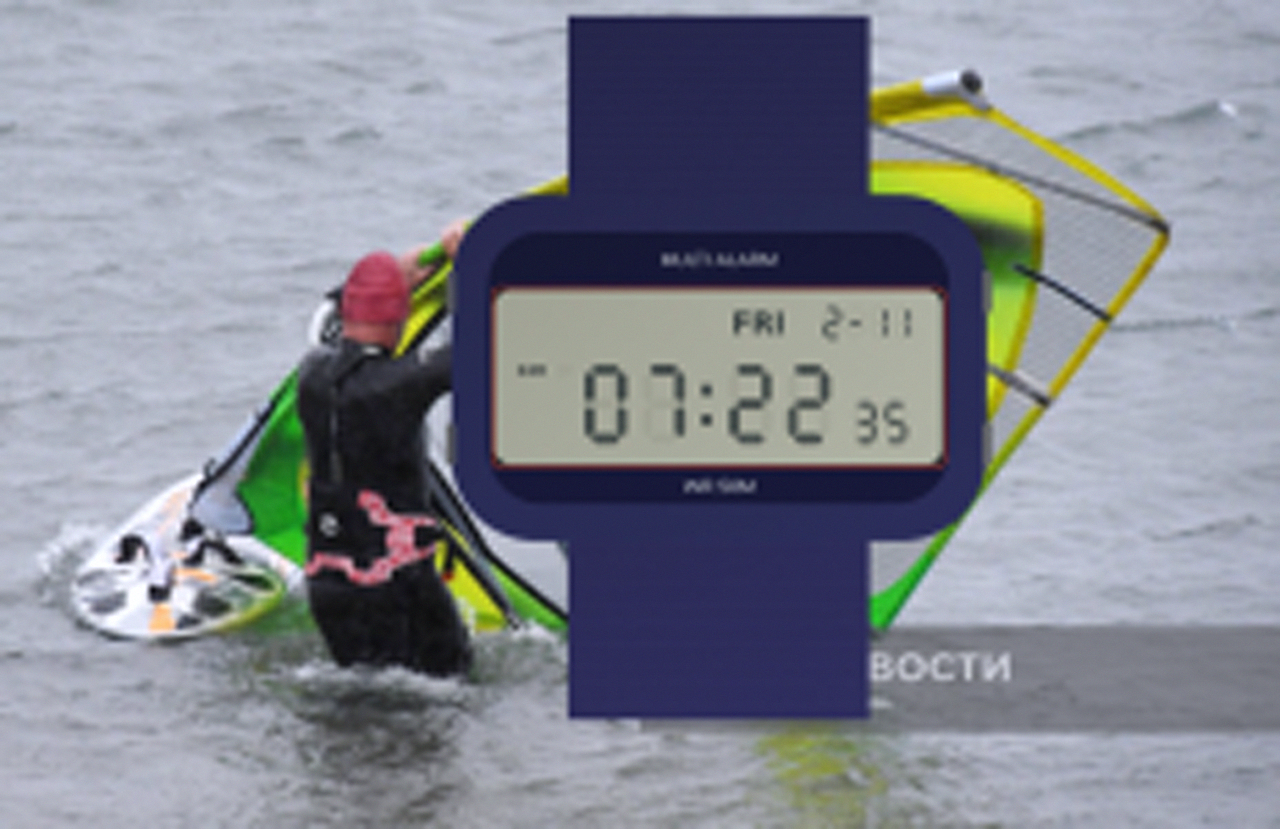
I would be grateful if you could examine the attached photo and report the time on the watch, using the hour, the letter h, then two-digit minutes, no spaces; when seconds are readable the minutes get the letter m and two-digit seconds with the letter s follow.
7h22m35s
